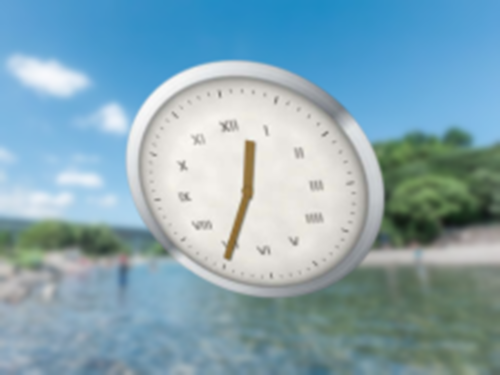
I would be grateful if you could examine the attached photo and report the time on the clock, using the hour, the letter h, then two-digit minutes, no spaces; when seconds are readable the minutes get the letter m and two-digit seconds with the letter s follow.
12h35
